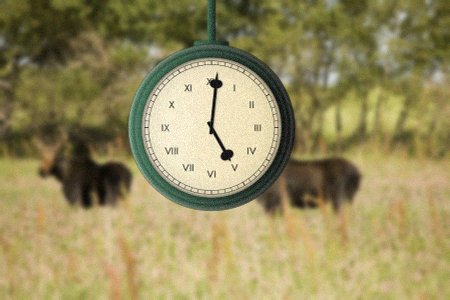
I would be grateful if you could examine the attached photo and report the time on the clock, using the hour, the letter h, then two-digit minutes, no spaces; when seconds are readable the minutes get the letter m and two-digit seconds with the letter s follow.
5h01
